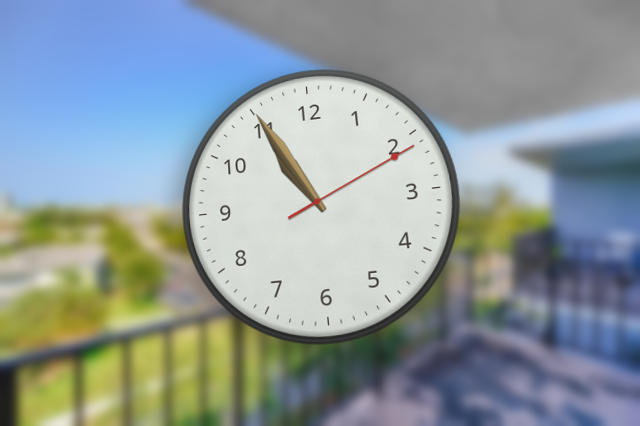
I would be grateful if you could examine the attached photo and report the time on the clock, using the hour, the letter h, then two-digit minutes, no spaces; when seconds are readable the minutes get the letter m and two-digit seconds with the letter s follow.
10h55m11s
